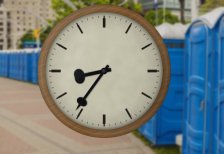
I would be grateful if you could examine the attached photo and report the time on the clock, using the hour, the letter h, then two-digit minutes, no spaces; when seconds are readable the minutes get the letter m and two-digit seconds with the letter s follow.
8h36
